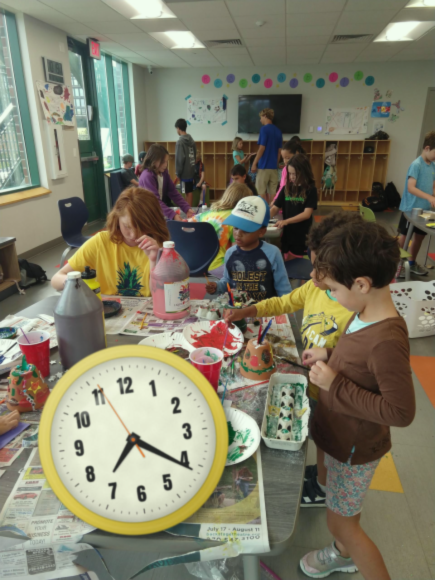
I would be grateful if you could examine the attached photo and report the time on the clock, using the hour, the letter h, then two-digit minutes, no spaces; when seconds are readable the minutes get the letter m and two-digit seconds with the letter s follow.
7h20m56s
